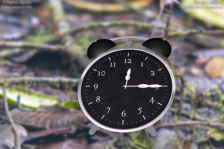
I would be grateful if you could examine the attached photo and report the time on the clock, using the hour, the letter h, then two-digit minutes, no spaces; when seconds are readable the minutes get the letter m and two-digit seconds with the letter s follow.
12h15
